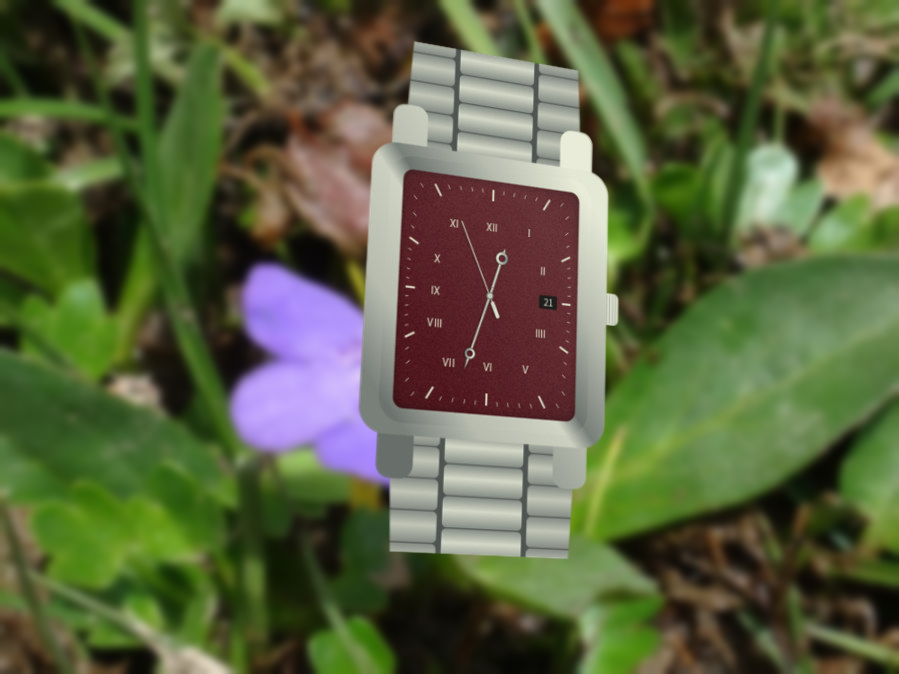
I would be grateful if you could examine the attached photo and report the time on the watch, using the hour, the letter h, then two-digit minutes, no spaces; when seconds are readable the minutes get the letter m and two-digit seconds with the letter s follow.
12h32m56s
